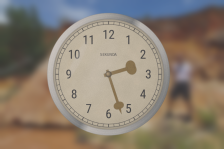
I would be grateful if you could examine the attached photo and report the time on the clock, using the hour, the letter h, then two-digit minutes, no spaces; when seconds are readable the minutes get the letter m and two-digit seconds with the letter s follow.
2h27
